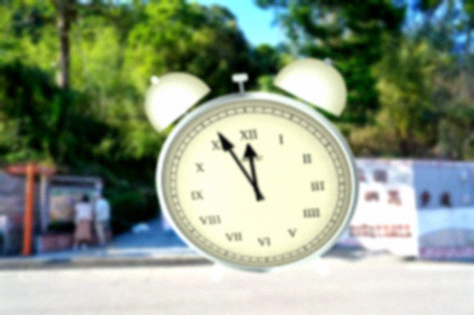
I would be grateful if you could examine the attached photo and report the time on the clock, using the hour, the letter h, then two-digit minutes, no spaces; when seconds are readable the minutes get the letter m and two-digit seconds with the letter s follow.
11h56
